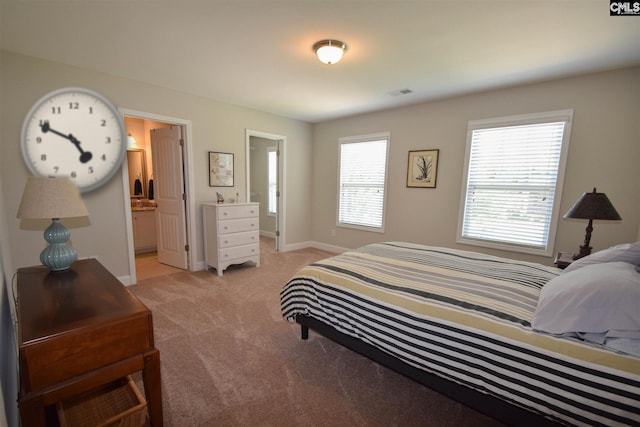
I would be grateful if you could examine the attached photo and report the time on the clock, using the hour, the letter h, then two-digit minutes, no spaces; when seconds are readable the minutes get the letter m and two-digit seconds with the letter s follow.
4h49
